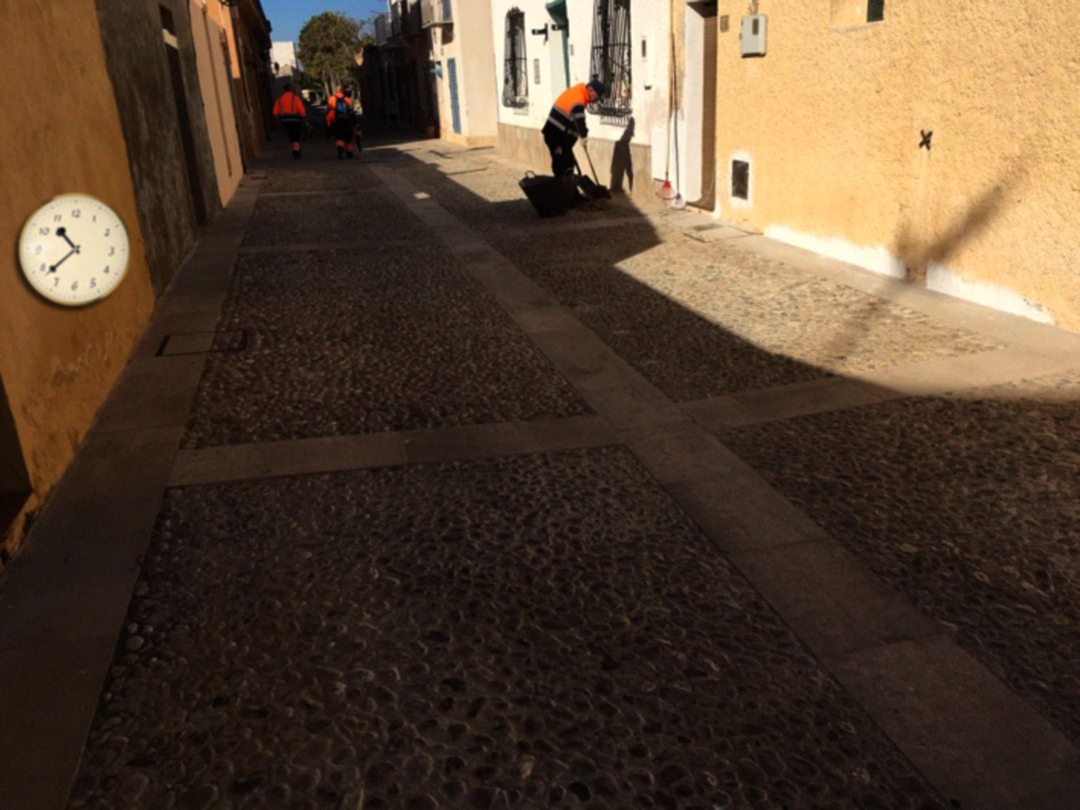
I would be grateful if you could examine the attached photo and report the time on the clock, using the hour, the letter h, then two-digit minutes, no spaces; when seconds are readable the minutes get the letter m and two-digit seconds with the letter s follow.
10h38
